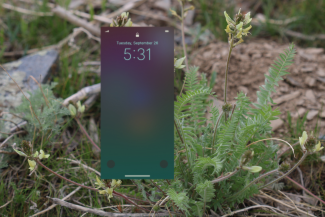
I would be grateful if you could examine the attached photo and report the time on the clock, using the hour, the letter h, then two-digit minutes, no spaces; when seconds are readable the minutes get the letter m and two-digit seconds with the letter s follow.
5h31
